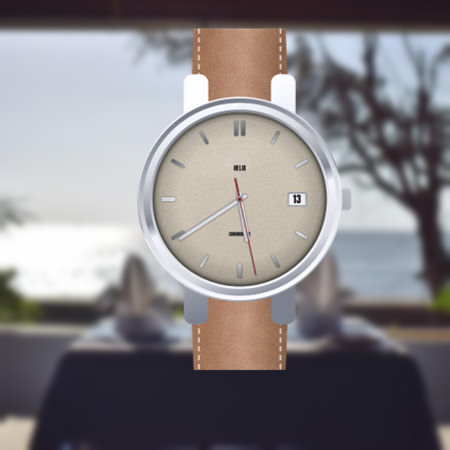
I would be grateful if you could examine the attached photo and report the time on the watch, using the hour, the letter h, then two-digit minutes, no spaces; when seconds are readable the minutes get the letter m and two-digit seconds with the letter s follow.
5h39m28s
